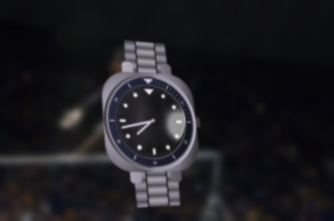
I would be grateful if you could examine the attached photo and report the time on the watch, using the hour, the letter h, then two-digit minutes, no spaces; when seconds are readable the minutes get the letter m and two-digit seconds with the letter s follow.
7h43
